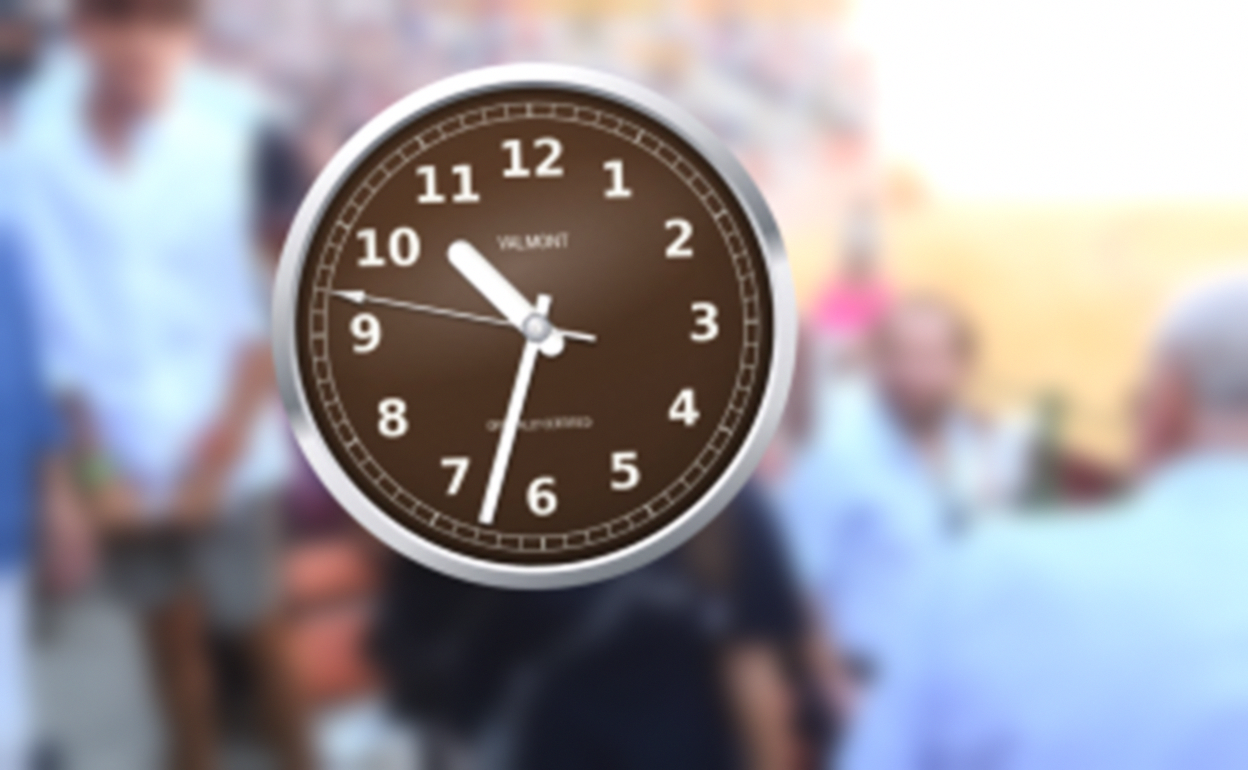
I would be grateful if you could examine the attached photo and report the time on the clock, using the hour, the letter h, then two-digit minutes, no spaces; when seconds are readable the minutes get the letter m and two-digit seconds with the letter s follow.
10h32m47s
